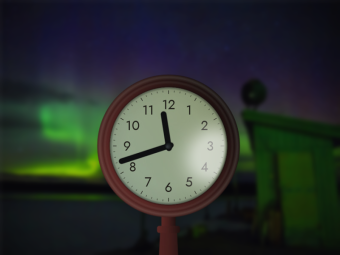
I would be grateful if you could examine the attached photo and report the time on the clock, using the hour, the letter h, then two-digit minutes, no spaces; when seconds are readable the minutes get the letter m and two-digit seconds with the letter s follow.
11h42
